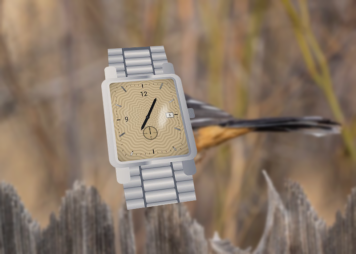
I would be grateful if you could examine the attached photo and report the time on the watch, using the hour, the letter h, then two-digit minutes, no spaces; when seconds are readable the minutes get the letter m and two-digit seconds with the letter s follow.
7h05
